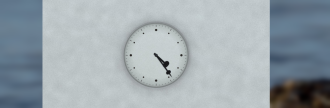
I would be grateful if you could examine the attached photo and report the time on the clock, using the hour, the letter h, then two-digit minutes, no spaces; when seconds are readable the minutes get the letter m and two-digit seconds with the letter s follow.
4h24
